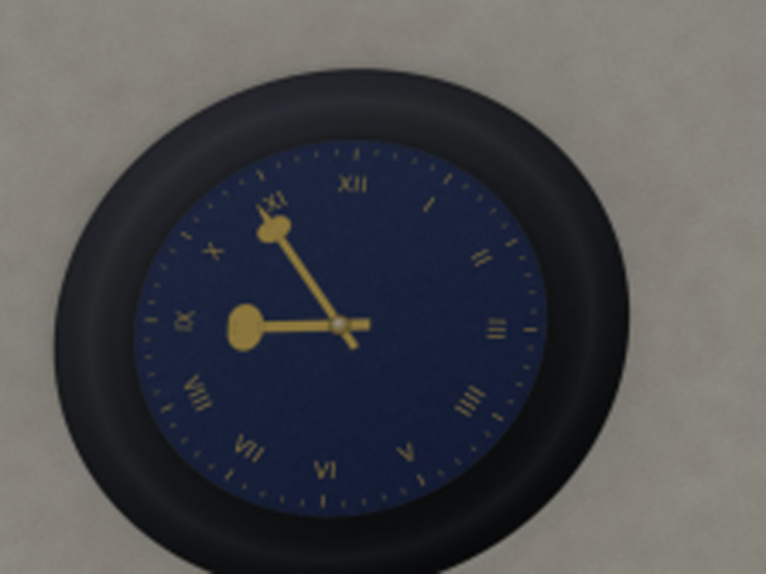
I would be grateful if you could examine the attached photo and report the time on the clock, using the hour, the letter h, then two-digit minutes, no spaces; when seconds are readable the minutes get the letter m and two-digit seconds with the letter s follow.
8h54
